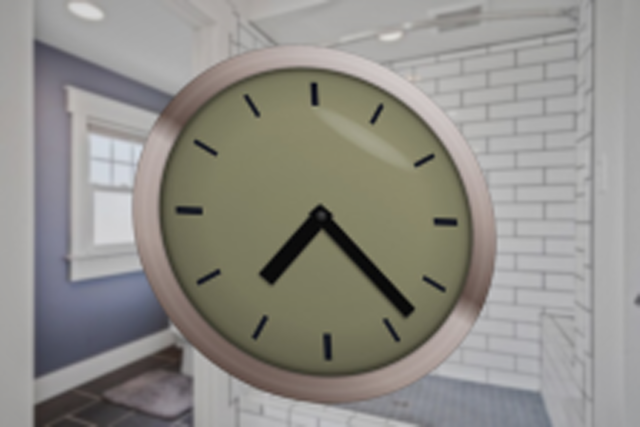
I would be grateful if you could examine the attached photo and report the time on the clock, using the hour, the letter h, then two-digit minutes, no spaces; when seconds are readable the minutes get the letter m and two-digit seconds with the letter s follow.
7h23
